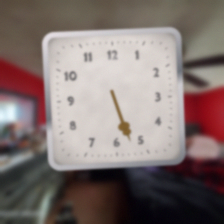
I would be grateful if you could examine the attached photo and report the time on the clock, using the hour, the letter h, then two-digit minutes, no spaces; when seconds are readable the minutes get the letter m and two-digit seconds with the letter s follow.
5h27
